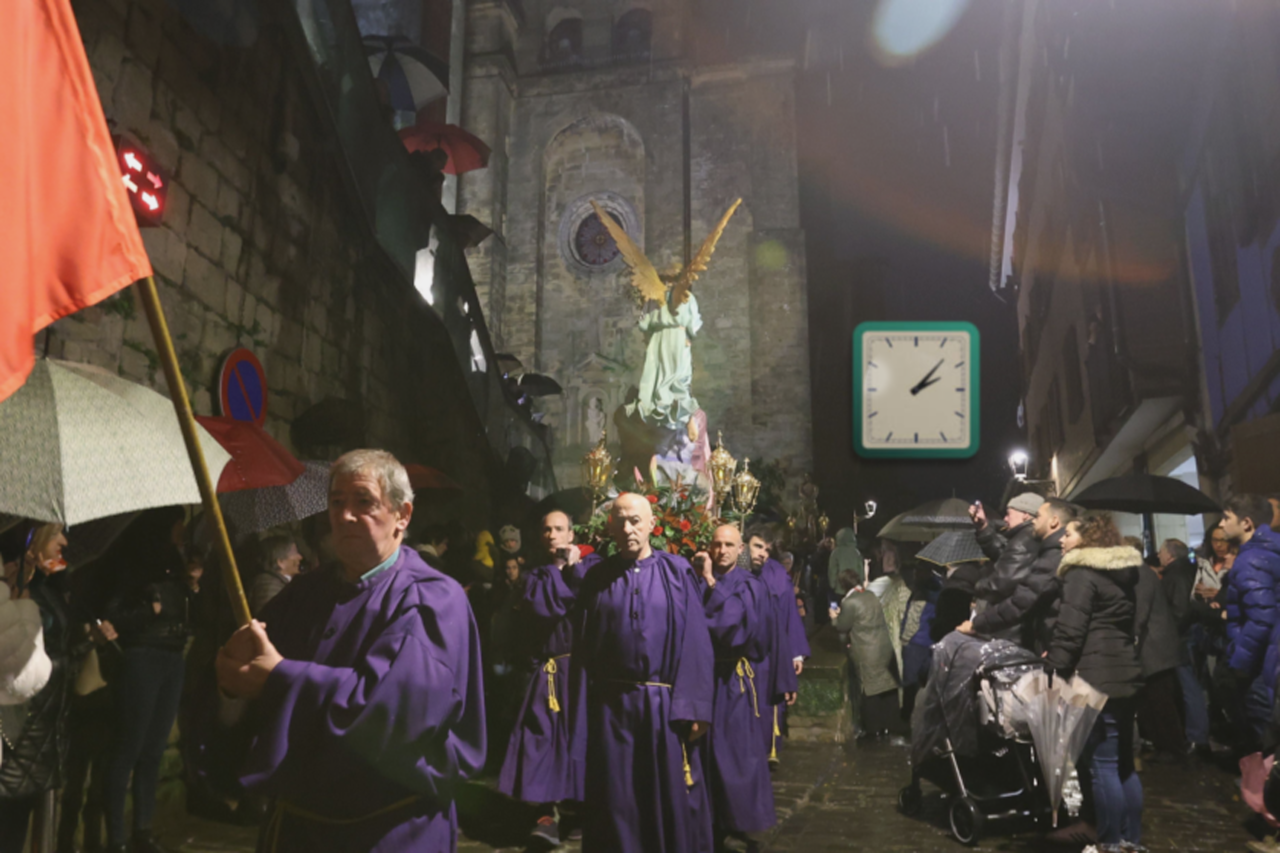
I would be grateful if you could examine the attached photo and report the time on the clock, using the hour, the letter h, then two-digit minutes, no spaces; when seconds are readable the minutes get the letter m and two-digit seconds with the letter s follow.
2h07
